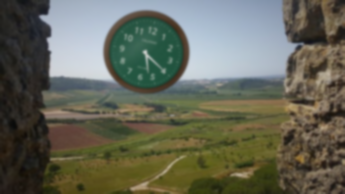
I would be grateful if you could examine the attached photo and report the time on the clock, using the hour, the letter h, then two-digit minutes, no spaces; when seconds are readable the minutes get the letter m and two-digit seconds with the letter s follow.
5h20
